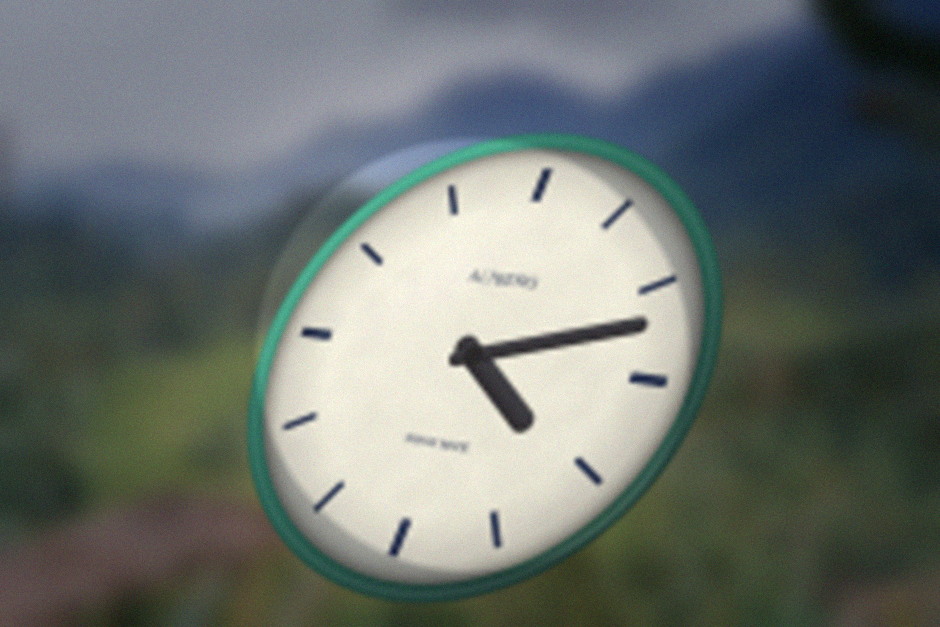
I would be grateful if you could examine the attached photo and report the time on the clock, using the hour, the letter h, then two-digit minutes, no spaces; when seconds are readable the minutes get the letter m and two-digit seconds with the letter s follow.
4h12
